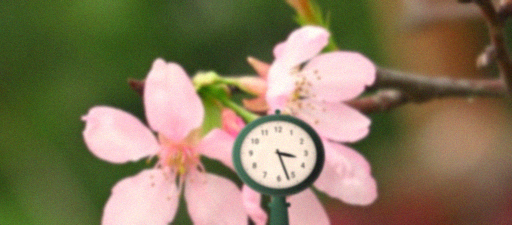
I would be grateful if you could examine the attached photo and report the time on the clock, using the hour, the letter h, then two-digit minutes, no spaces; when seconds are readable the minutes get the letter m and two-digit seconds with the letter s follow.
3h27
